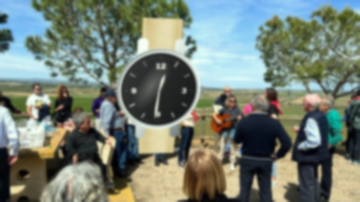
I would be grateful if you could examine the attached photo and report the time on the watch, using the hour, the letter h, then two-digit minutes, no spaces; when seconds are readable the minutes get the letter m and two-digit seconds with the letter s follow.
12h31
